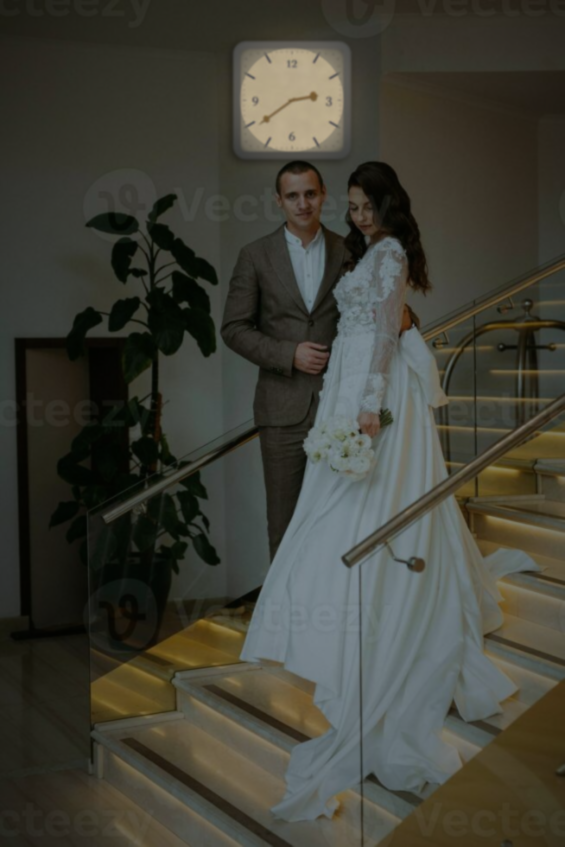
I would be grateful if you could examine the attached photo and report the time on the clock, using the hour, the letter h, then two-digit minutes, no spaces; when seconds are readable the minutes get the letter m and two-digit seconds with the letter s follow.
2h39
